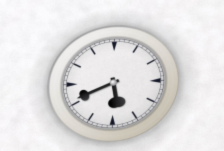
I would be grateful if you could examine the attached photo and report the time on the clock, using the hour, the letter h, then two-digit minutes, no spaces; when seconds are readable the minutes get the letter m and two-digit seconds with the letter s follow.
5h41
